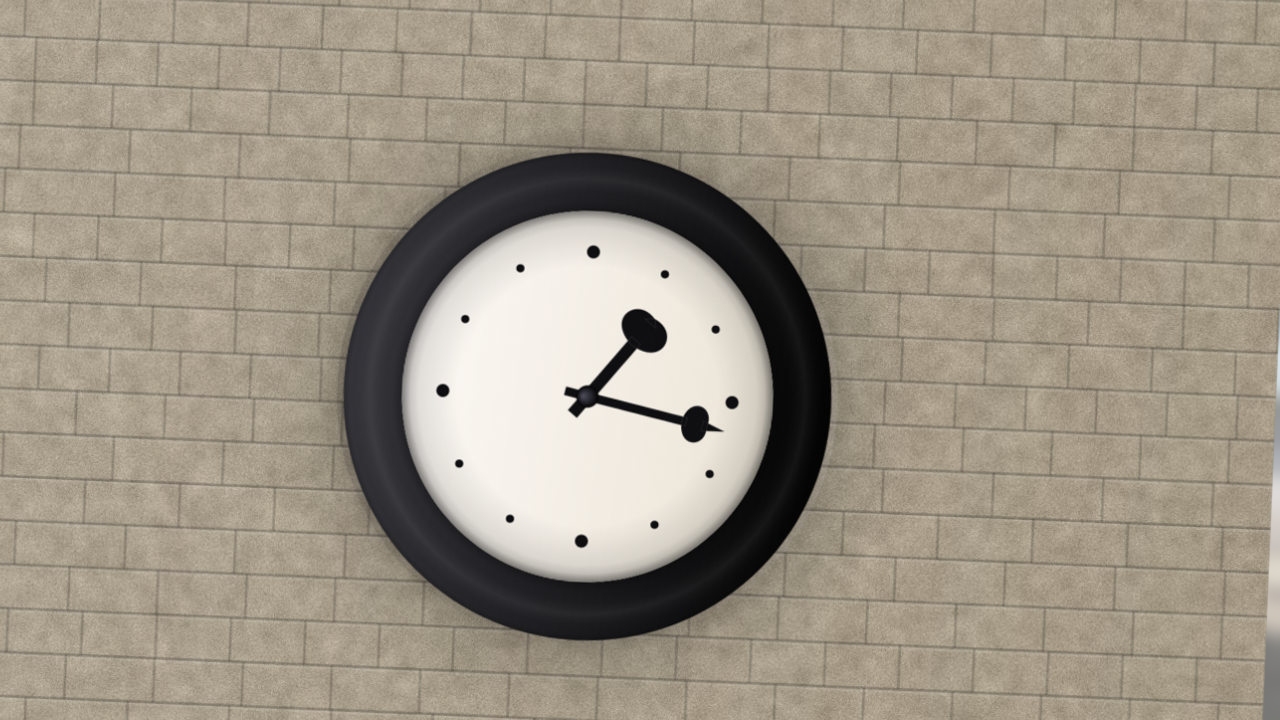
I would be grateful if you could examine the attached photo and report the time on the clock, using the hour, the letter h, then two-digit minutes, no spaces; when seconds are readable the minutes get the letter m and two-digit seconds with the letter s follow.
1h17
